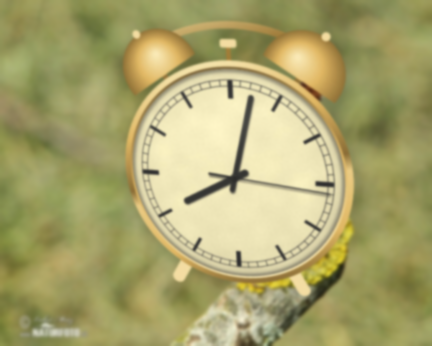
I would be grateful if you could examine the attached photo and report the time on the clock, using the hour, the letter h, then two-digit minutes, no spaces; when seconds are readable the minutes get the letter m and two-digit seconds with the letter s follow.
8h02m16s
